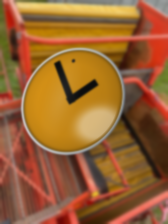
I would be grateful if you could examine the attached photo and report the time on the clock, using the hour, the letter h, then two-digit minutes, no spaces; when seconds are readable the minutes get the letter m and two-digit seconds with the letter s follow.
1h56
